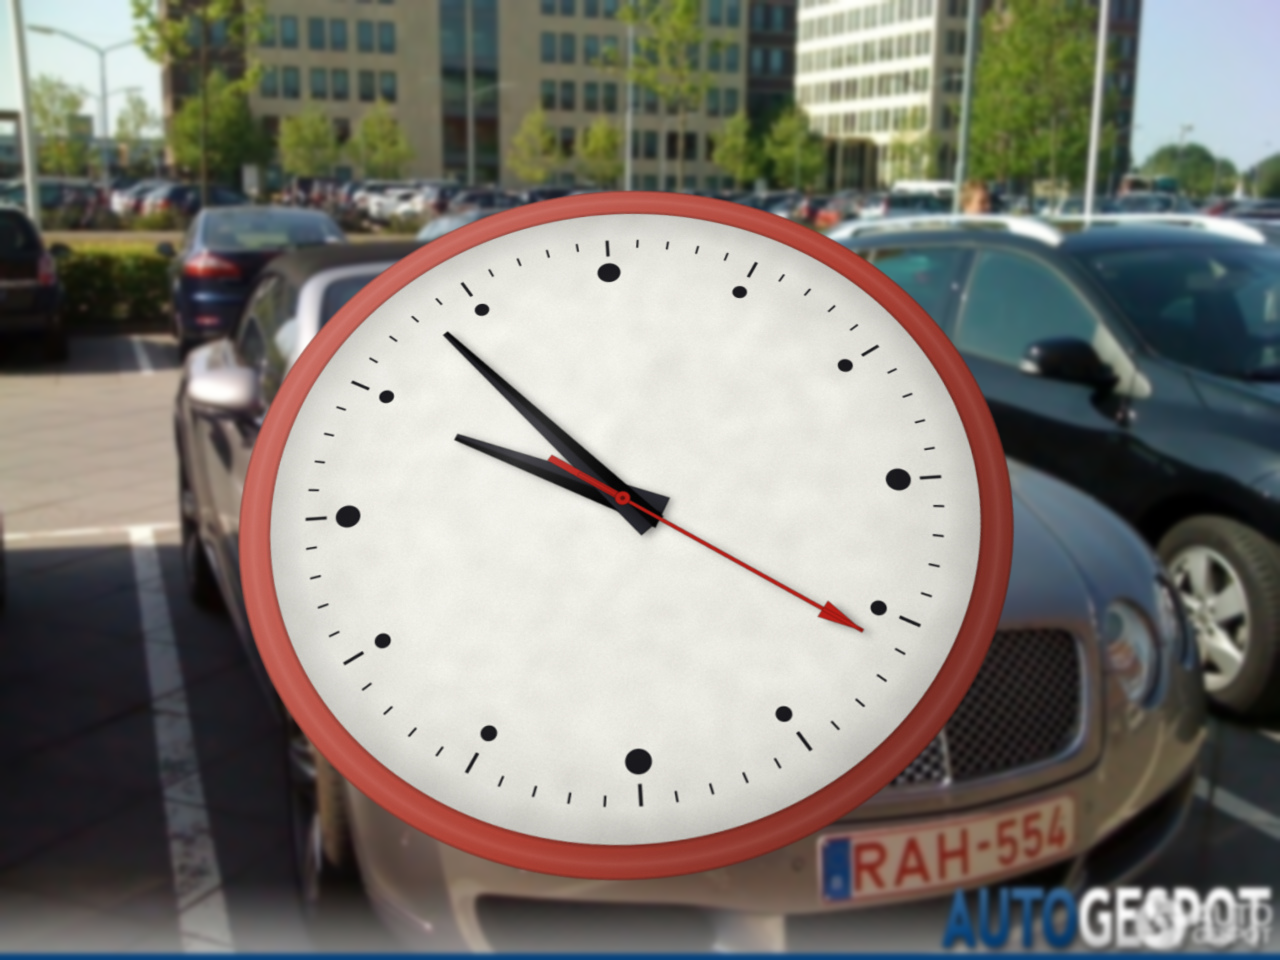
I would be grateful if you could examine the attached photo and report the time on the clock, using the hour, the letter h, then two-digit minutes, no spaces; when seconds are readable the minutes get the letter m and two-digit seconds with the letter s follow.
9h53m21s
